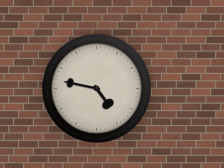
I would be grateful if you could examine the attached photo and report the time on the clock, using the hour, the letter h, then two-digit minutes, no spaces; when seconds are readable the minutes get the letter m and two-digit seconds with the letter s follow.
4h47
